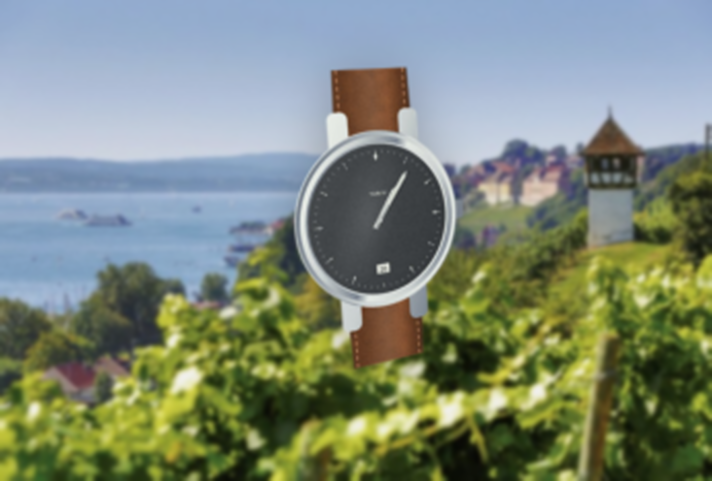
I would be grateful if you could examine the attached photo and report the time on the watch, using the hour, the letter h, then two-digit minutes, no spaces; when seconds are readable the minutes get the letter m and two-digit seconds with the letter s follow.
1h06
